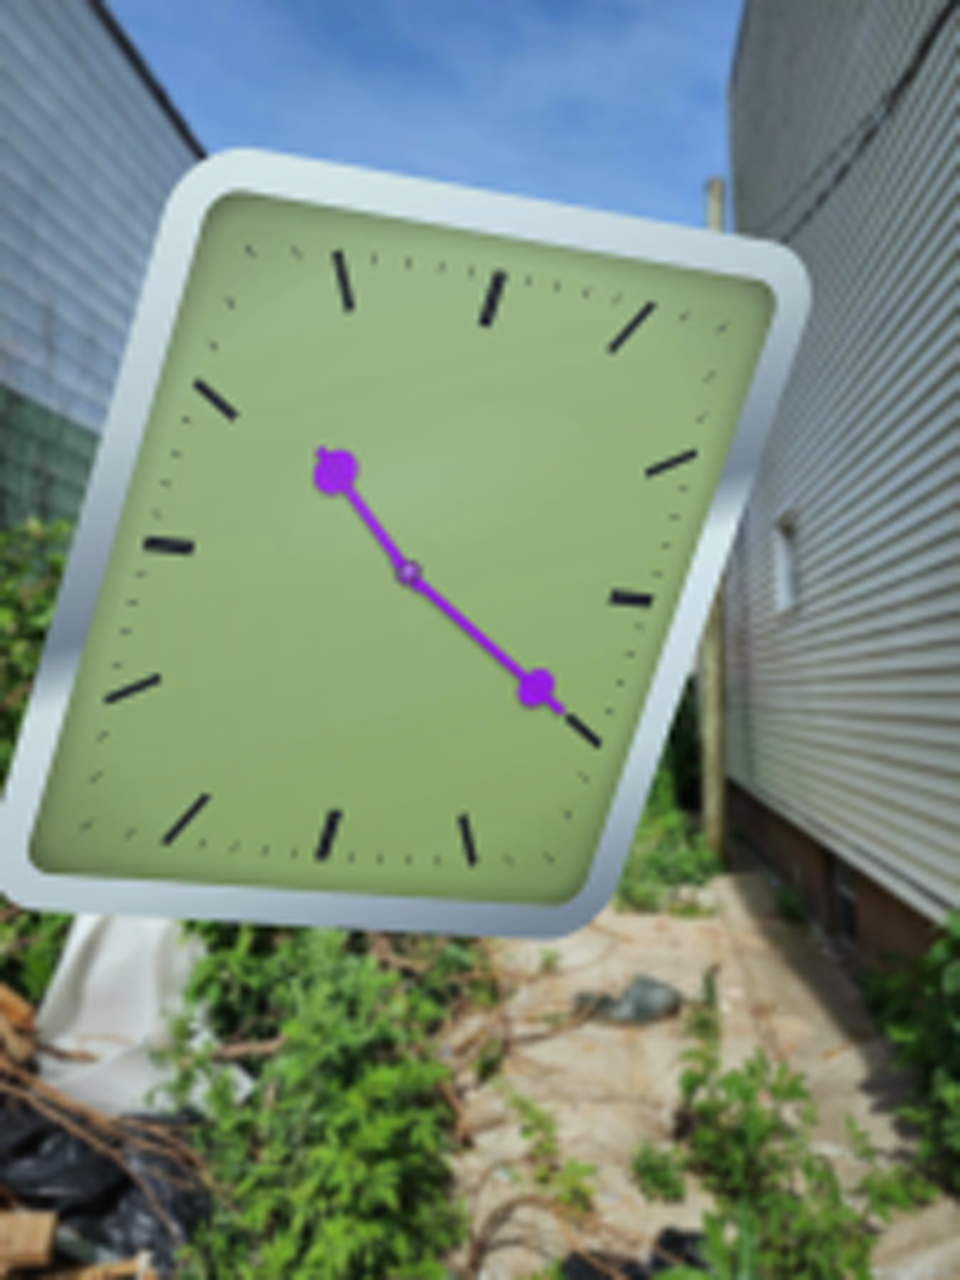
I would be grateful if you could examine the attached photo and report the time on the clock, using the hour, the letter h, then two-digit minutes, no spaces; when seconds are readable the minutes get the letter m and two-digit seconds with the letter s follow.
10h20
